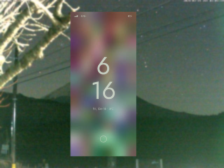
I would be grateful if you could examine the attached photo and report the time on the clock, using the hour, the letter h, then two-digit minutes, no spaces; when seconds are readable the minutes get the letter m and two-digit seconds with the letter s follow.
6h16
